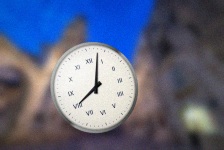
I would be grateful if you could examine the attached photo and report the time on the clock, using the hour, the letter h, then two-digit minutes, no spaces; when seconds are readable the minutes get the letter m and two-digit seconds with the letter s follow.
8h03
